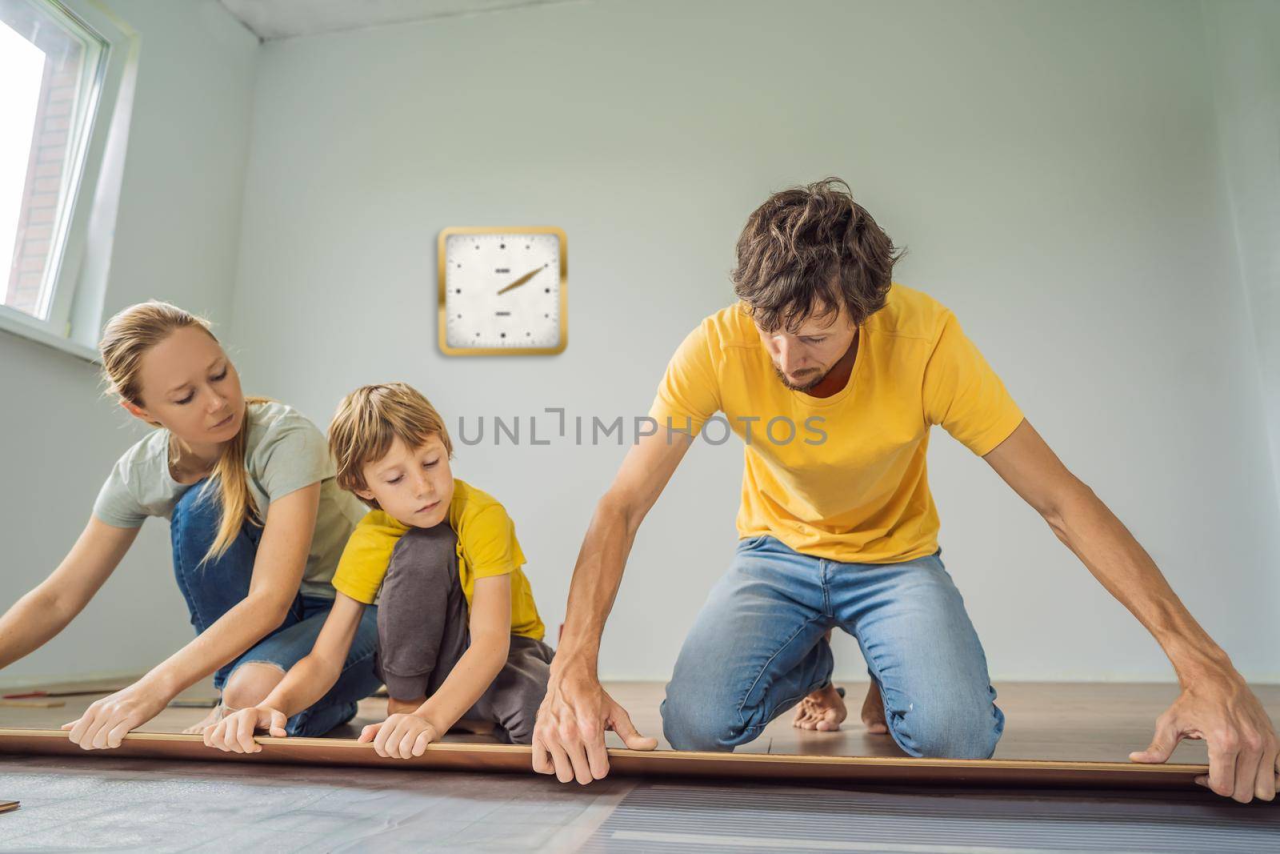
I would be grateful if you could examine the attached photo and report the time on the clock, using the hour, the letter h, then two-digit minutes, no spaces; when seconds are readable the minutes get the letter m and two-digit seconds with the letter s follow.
2h10
